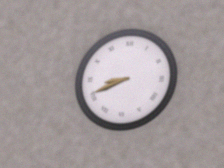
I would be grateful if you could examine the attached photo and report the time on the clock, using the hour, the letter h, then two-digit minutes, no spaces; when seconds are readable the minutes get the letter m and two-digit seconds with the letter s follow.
8h41
